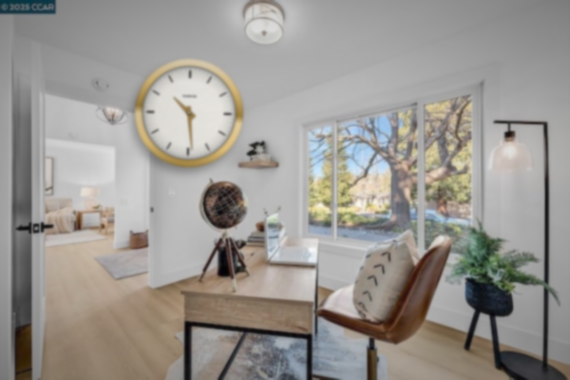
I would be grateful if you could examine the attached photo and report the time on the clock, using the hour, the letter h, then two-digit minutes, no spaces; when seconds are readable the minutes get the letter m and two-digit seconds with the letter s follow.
10h29
